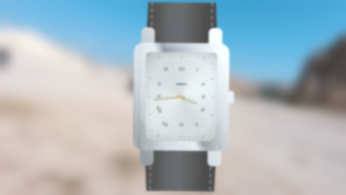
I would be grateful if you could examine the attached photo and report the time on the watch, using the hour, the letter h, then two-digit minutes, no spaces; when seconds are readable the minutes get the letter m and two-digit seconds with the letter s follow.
3h44
